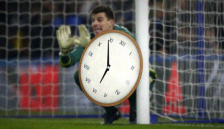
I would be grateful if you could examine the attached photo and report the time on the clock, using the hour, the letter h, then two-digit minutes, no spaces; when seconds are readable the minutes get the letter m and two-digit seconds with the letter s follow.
5h54
